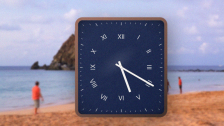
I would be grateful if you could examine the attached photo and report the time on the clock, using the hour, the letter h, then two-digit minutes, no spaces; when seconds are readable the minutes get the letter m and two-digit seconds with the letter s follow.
5h20
